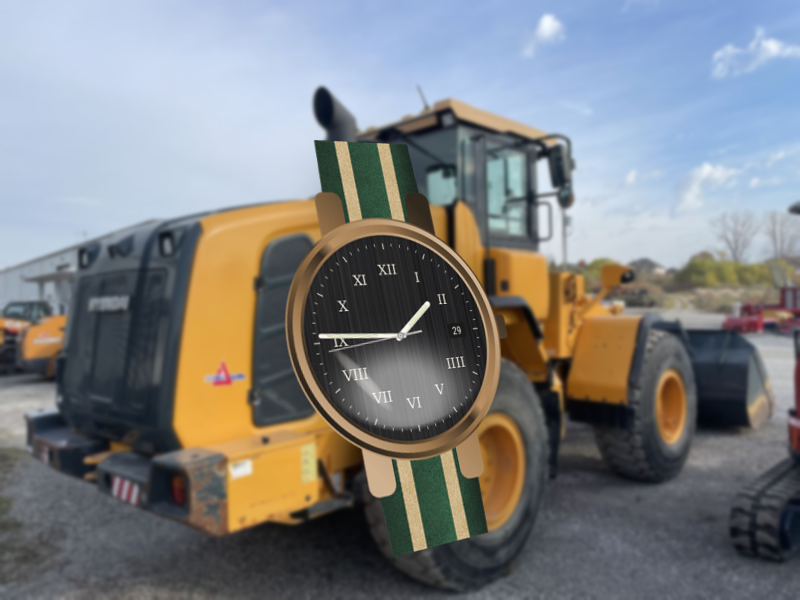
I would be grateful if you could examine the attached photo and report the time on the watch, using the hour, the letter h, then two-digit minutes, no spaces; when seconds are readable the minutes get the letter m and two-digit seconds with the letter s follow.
1h45m44s
